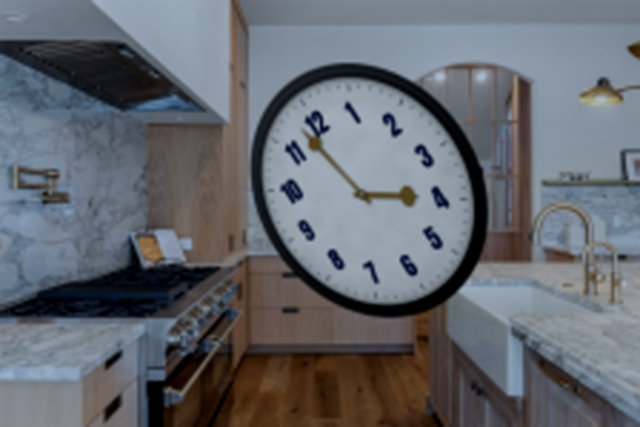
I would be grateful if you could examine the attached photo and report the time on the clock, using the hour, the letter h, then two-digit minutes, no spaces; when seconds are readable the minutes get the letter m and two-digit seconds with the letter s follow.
3h58
